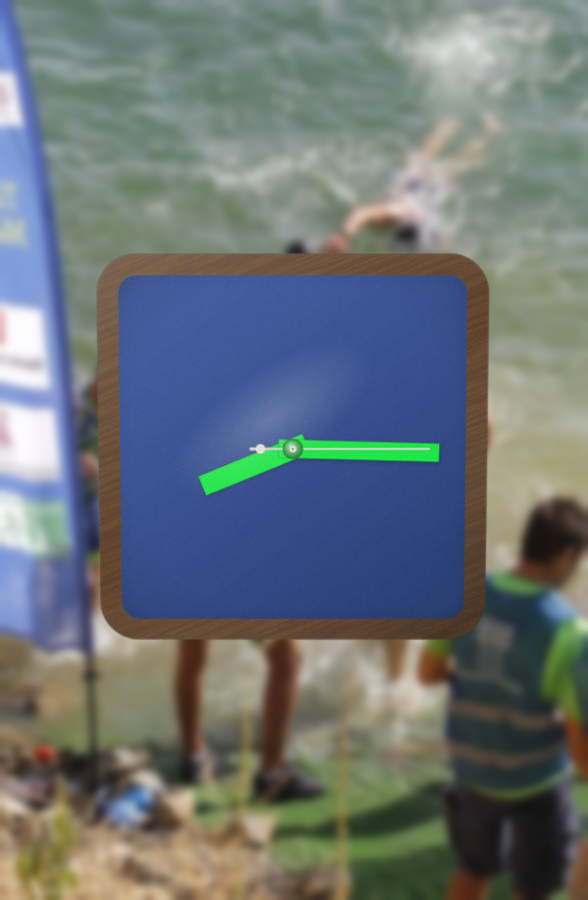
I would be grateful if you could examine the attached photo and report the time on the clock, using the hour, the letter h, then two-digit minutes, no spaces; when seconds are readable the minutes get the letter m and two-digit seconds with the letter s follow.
8h15m15s
